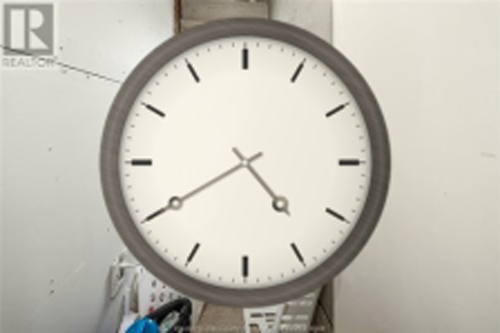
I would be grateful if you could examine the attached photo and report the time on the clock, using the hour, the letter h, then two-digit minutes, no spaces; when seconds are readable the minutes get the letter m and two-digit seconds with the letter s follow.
4h40
